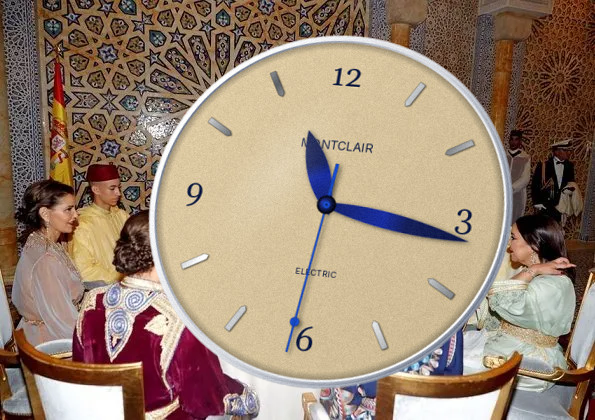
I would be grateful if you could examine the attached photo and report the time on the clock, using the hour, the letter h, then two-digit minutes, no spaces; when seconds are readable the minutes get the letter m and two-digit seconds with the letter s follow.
11h16m31s
